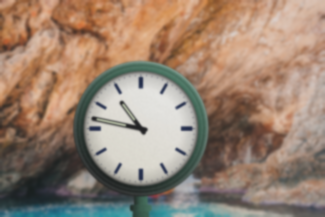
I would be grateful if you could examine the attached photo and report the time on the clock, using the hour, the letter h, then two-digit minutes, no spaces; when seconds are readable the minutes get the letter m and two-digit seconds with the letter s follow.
10h47
